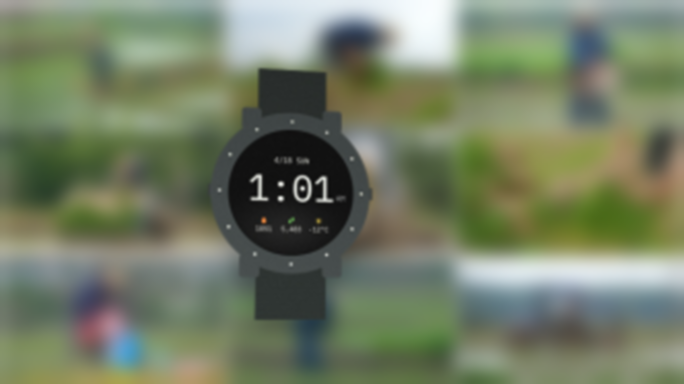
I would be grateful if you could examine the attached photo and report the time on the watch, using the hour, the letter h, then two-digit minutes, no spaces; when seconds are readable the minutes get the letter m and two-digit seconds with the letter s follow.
1h01
